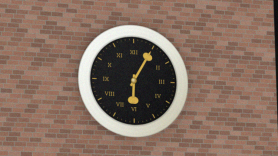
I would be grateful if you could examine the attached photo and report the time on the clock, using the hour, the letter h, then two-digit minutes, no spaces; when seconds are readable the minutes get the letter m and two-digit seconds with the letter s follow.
6h05
